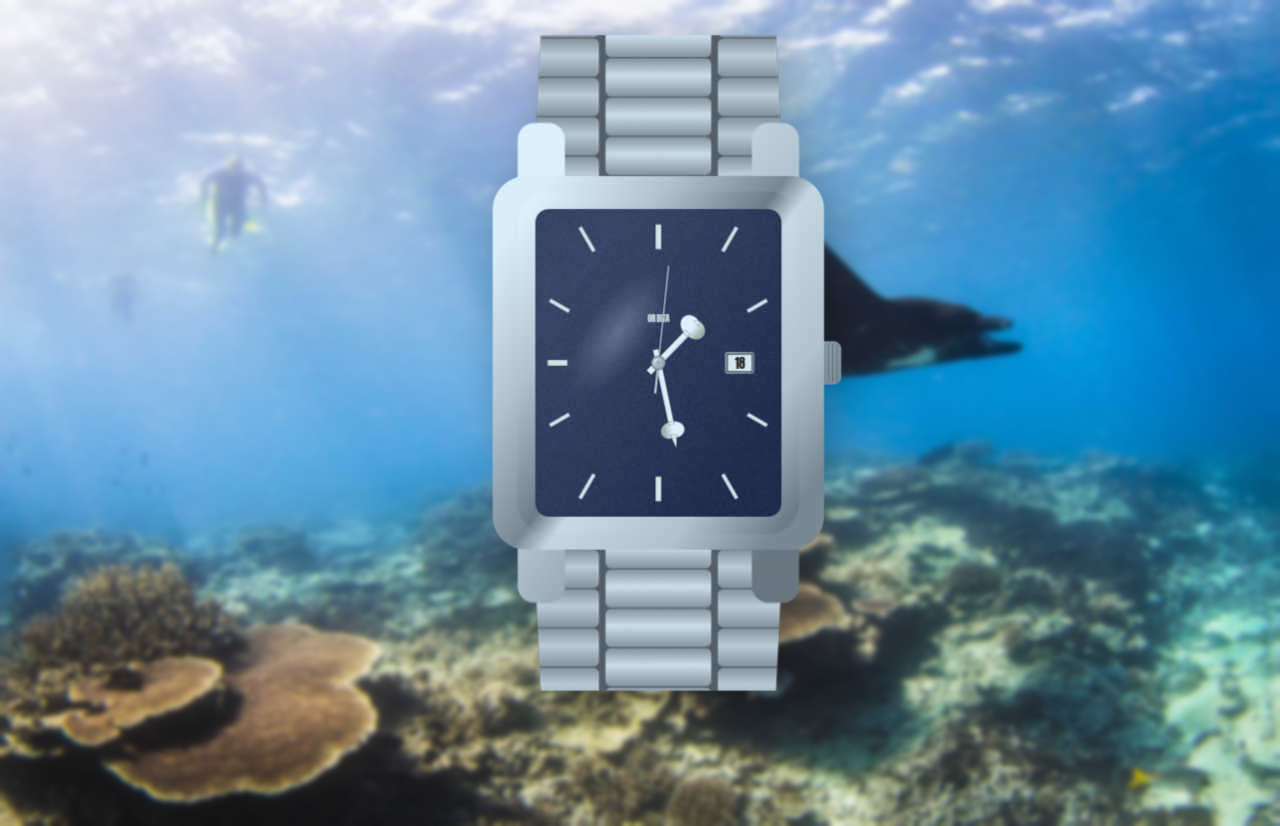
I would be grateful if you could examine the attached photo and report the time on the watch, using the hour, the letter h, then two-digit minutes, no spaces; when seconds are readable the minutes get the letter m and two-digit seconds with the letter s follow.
1h28m01s
